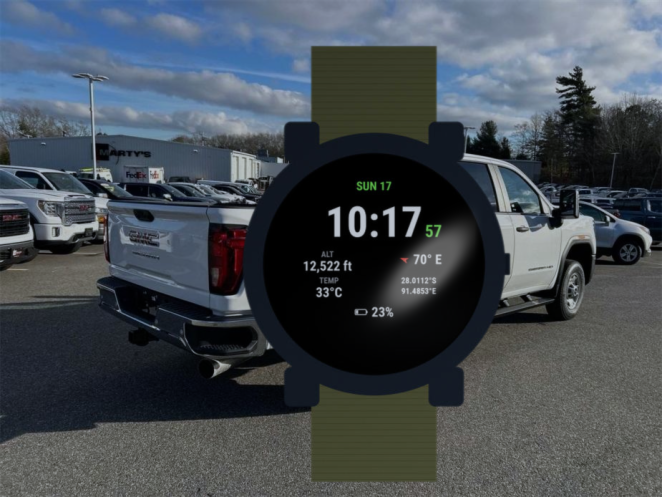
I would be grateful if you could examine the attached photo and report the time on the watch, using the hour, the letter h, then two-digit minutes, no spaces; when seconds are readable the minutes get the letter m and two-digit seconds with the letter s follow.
10h17m57s
